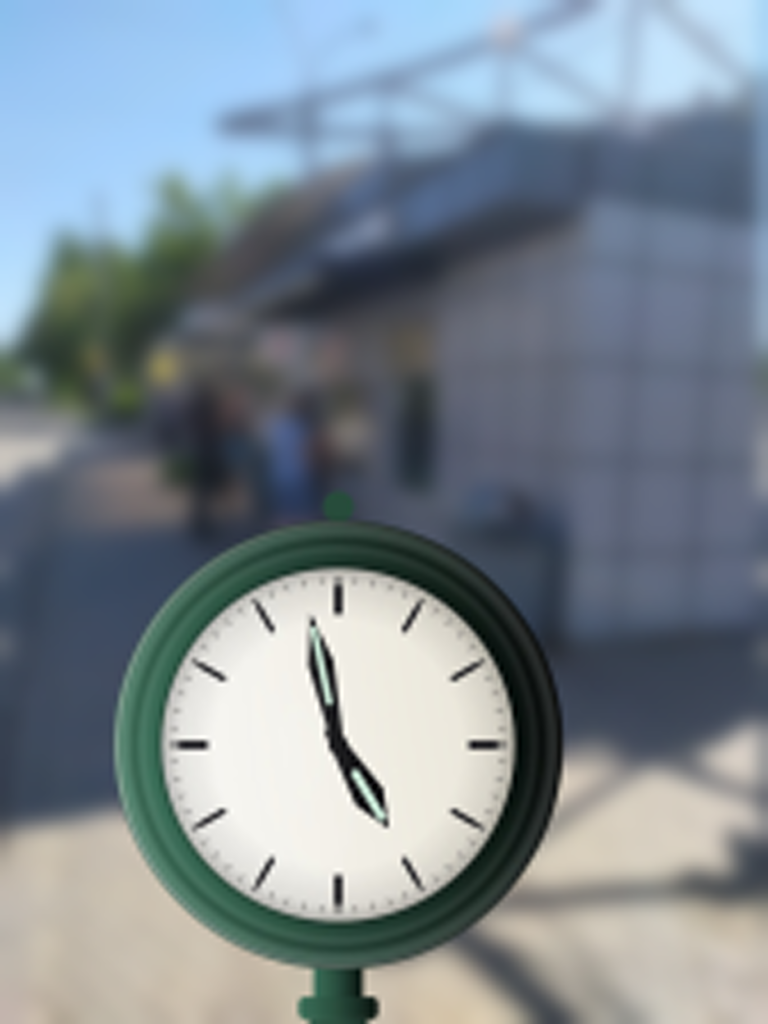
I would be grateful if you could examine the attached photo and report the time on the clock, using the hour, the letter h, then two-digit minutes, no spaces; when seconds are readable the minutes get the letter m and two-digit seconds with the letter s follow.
4h58
